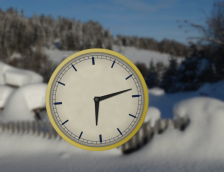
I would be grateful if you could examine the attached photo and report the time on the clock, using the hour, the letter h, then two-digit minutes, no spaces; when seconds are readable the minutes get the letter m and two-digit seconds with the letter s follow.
6h13
